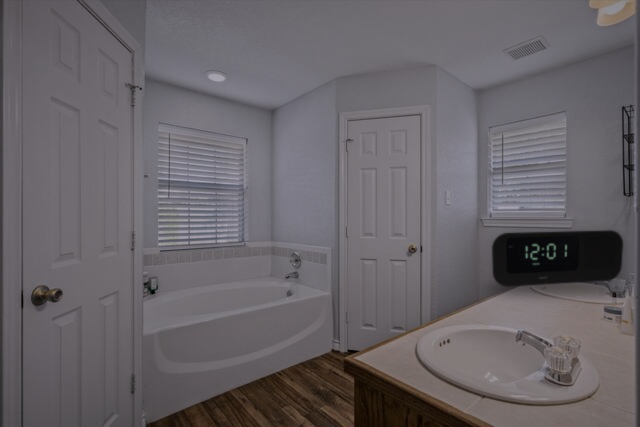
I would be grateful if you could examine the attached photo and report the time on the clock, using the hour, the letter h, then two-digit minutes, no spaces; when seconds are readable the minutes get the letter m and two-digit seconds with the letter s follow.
12h01
